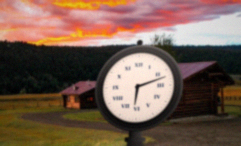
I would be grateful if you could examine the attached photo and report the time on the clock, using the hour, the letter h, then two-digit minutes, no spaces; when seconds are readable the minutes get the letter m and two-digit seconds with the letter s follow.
6h12
